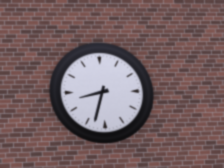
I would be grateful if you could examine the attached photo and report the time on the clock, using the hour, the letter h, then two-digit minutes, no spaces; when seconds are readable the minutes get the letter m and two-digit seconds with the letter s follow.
8h33
